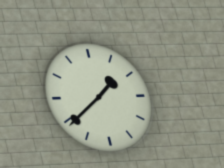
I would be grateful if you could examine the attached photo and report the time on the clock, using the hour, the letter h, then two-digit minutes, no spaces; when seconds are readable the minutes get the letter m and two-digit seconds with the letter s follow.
1h39
